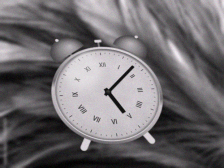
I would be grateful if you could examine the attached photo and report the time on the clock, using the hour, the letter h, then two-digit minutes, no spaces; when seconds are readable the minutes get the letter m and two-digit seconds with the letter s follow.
5h08
